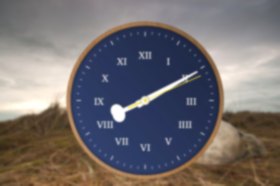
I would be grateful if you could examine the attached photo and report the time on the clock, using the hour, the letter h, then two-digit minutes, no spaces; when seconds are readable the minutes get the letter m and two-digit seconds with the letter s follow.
8h10m11s
